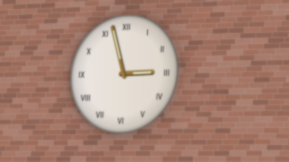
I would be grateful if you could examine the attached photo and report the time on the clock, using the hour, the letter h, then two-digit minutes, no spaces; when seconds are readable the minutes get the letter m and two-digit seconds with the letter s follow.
2h57
